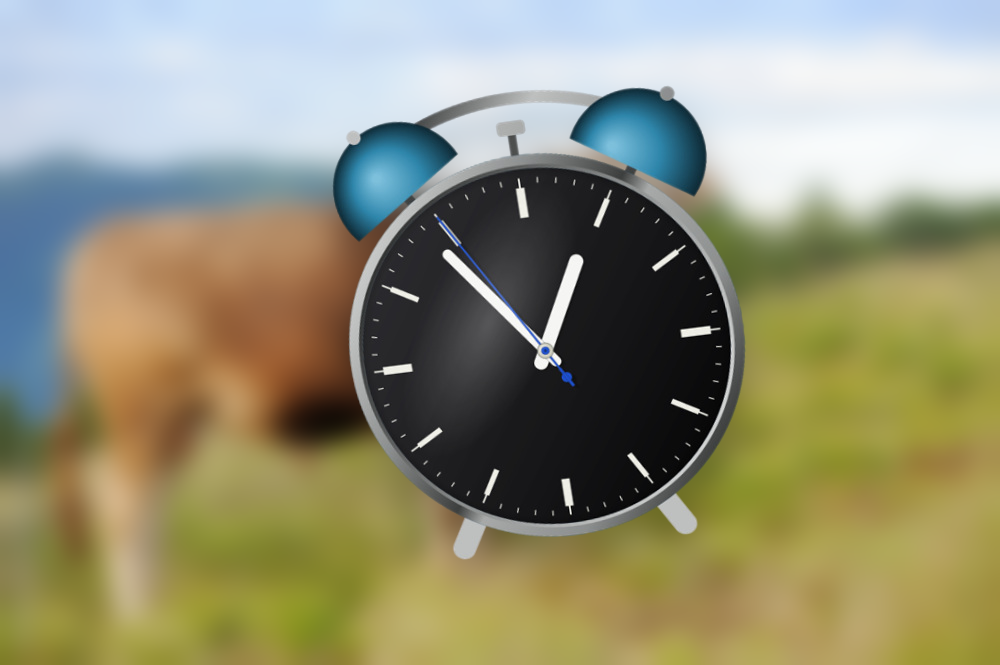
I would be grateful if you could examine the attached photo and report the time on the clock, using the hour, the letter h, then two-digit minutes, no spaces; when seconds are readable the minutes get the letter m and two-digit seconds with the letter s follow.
12h53m55s
